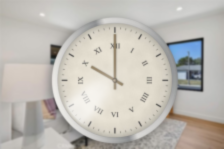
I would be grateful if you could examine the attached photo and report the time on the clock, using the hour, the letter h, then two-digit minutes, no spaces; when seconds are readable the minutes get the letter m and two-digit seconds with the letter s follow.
10h00
